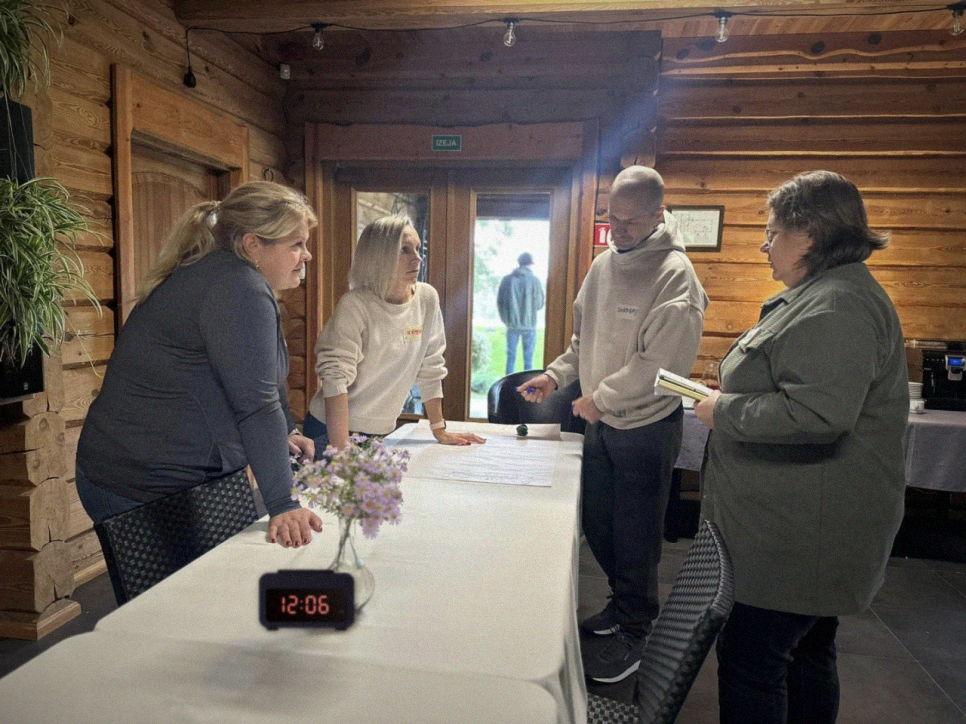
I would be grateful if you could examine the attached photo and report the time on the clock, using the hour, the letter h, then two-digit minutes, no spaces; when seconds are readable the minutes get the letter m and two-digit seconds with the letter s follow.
12h06
